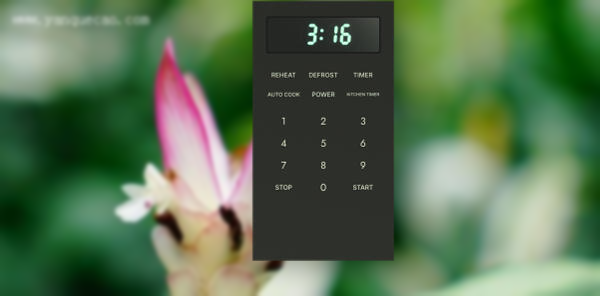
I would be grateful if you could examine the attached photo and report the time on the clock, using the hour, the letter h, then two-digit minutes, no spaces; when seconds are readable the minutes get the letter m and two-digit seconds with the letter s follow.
3h16
